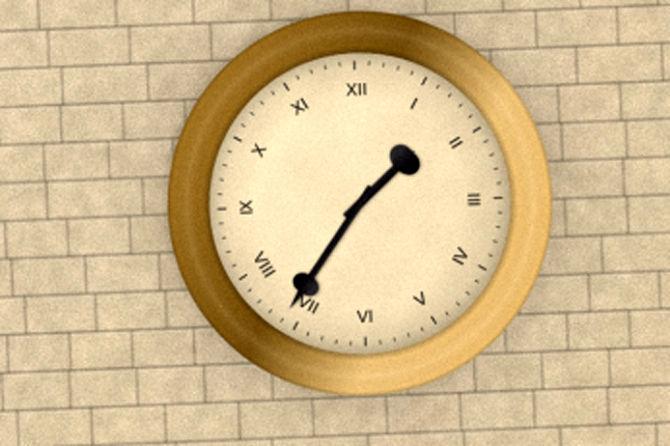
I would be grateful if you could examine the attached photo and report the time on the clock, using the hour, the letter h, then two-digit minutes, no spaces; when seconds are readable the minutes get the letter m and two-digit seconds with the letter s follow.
1h36
